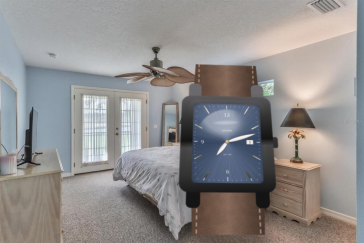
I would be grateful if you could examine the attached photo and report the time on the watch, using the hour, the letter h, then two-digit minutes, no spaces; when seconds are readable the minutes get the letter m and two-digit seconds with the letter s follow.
7h12
